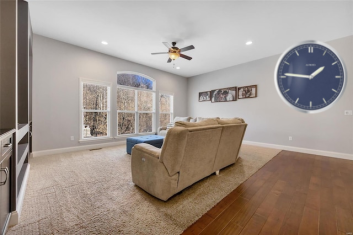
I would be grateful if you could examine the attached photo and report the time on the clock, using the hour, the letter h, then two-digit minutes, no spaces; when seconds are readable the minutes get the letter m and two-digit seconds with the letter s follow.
1h46
